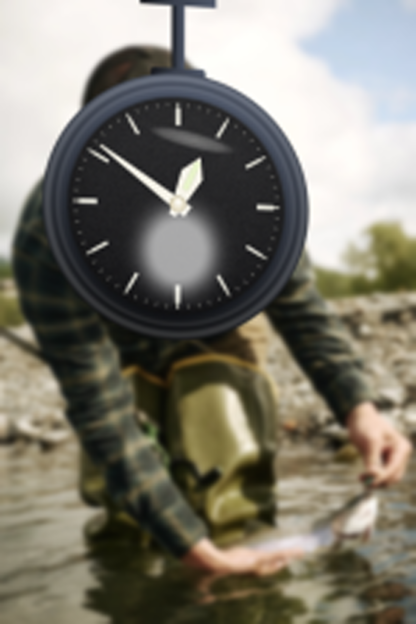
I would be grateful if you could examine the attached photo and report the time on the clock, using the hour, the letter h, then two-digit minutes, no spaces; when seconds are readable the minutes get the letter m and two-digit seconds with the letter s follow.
12h51
